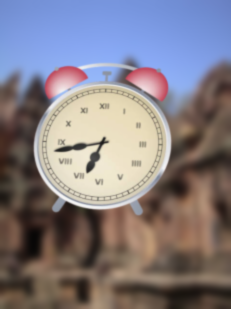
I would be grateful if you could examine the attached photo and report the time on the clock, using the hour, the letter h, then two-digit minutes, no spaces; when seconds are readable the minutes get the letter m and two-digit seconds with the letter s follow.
6h43
